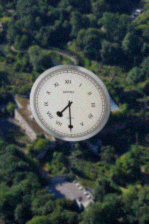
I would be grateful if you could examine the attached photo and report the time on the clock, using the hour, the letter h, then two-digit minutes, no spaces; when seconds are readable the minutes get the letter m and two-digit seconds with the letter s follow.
7h30
